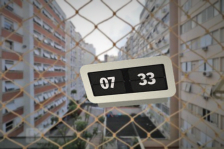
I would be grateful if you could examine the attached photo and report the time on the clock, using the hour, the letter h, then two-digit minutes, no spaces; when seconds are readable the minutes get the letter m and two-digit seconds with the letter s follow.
7h33
